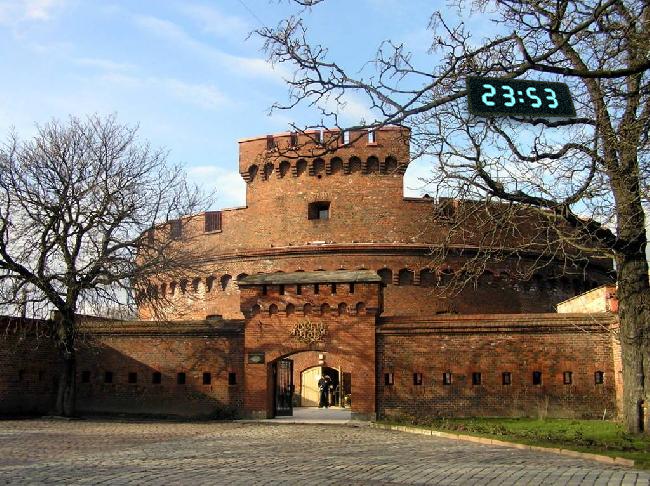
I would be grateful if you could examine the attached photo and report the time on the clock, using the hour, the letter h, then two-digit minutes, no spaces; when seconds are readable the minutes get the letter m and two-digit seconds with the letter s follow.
23h53
